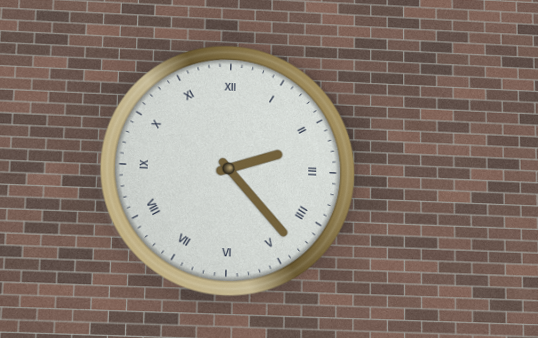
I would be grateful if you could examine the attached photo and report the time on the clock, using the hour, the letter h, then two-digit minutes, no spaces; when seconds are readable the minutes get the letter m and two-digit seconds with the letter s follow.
2h23
